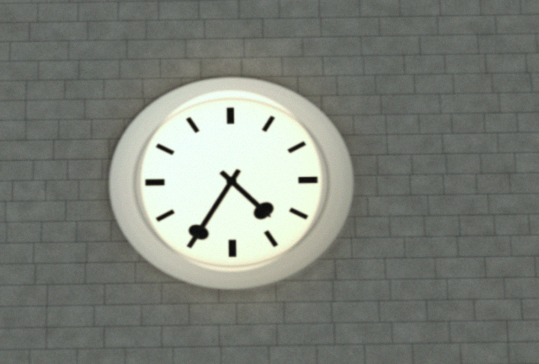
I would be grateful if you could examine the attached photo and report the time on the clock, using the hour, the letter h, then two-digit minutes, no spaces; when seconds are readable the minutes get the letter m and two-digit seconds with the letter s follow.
4h35
